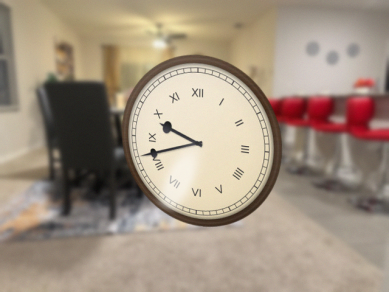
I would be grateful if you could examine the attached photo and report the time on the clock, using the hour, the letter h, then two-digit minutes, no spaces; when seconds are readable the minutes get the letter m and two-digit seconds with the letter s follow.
9h42
